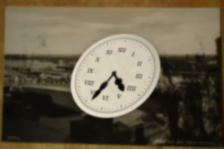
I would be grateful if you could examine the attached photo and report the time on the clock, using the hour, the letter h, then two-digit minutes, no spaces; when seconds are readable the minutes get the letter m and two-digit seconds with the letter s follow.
4h34
